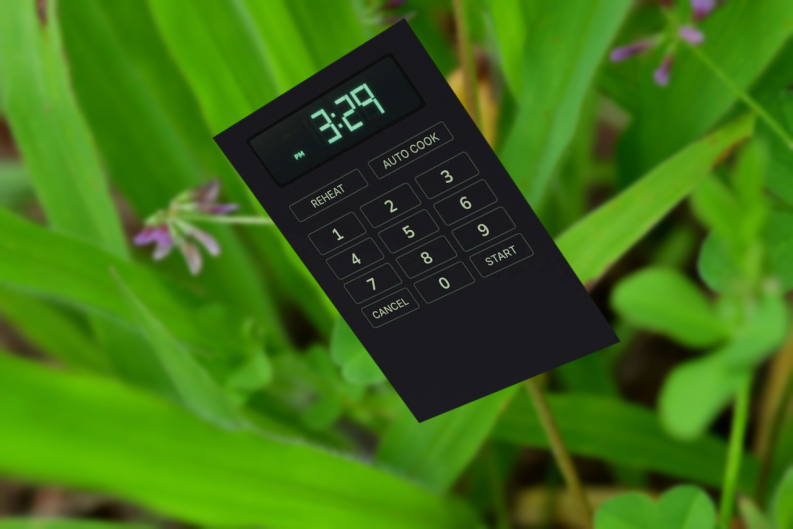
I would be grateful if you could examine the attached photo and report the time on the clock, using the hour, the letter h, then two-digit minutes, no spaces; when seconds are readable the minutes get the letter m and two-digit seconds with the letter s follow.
3h29
